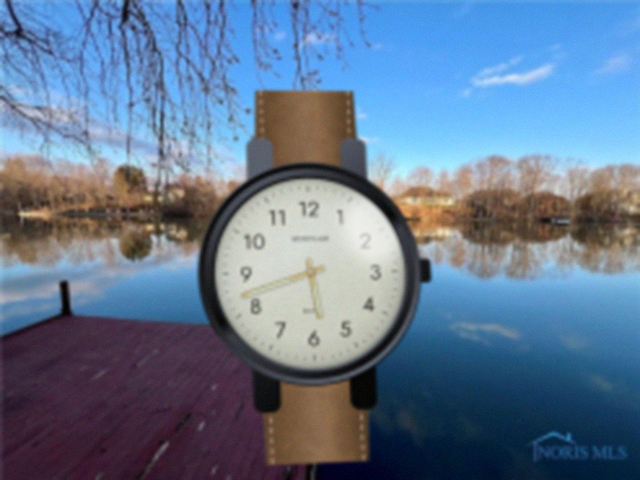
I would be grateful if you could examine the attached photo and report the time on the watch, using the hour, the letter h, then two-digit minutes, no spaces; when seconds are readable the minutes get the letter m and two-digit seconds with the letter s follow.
5h42
